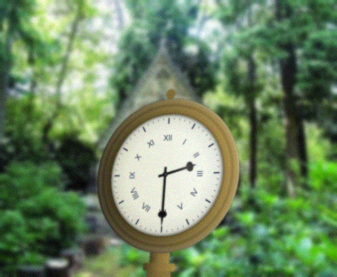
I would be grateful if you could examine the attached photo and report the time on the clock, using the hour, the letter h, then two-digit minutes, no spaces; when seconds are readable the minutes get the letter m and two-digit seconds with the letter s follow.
2h30
